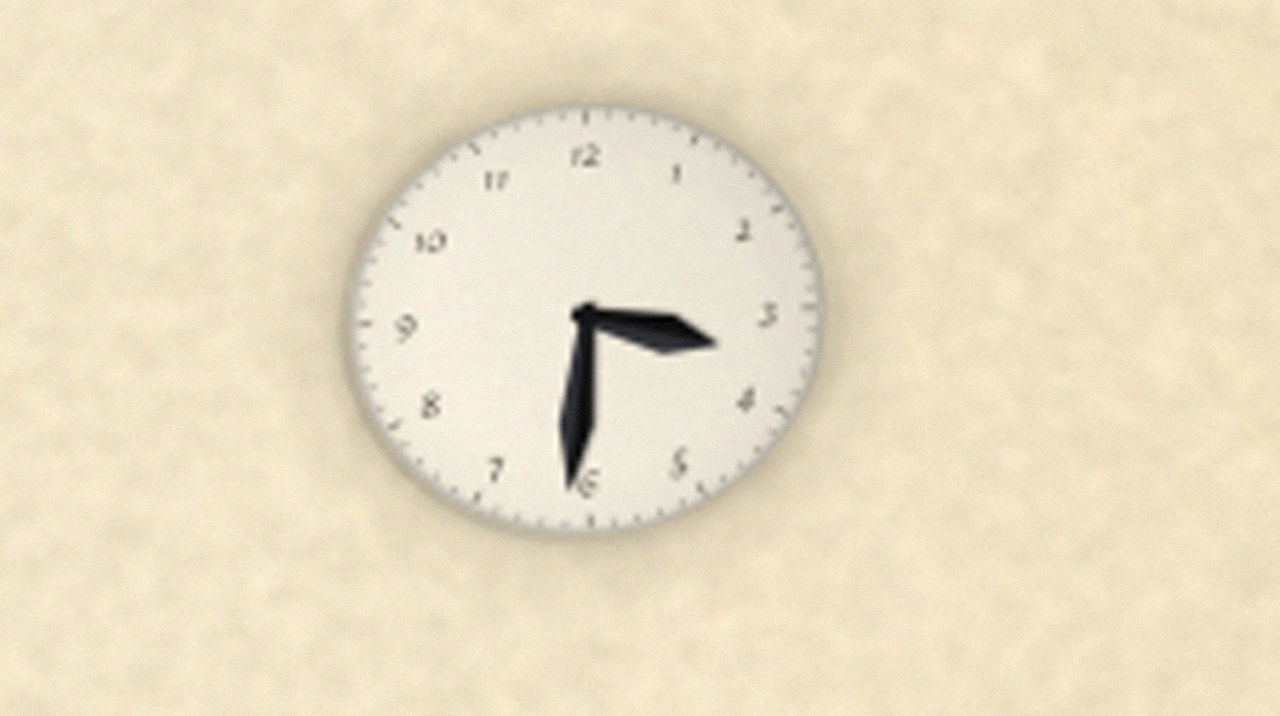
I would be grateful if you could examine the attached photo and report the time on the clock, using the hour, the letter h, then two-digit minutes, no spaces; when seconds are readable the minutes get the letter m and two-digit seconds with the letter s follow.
3h31
